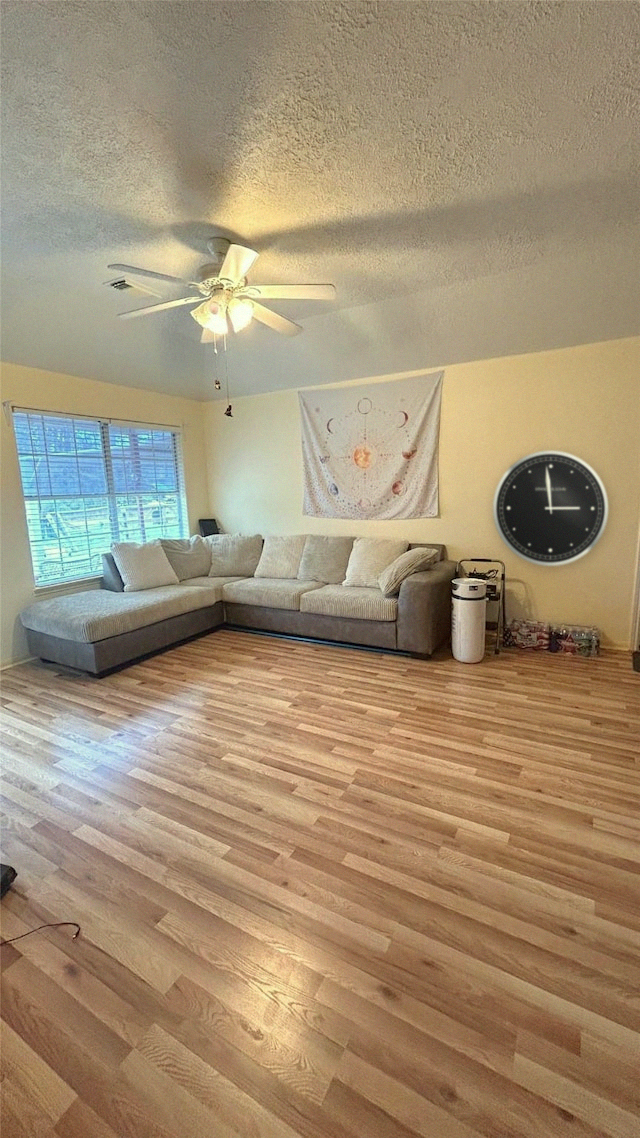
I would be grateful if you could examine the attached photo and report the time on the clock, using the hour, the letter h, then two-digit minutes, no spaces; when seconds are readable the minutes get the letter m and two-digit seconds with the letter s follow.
2h59
